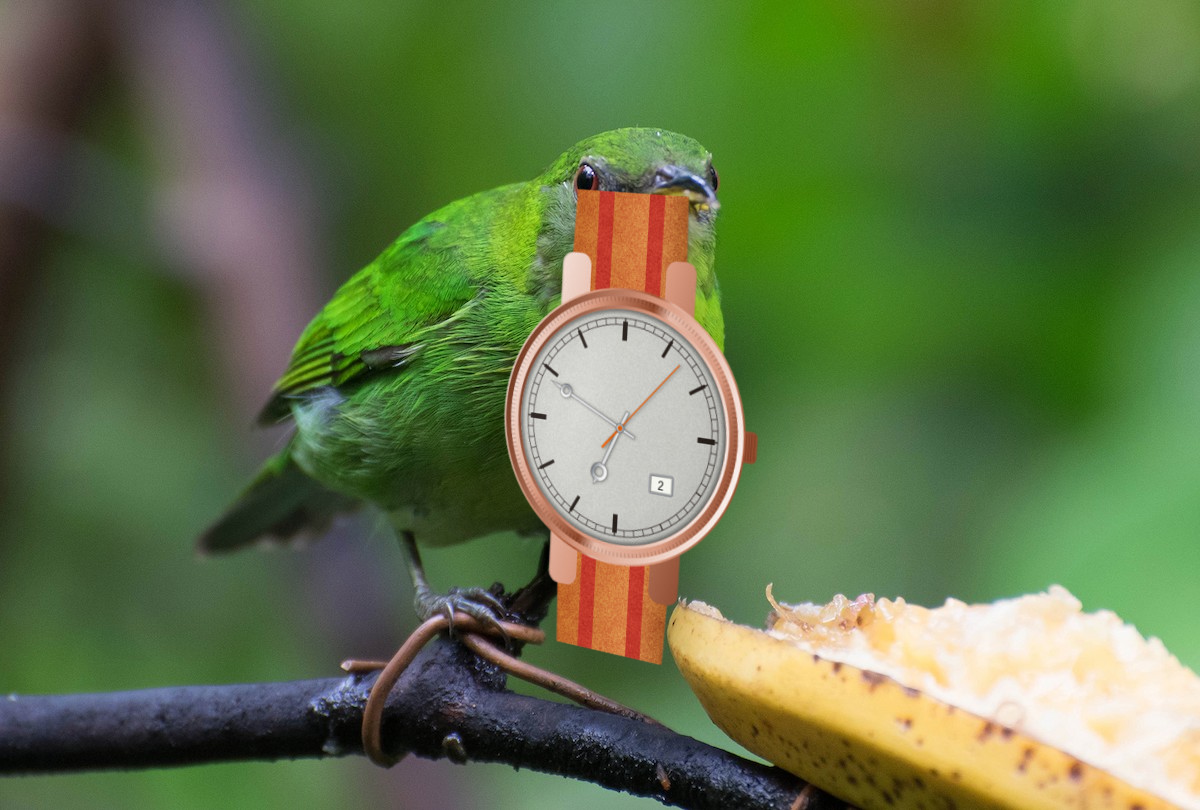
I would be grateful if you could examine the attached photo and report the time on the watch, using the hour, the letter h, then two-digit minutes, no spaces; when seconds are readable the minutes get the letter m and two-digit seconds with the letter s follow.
6h49m07s
